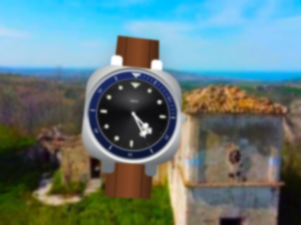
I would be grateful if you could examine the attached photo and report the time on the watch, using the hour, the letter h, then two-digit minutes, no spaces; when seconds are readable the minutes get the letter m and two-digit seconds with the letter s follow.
4h25
